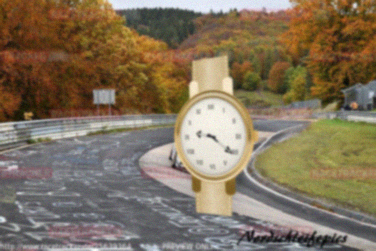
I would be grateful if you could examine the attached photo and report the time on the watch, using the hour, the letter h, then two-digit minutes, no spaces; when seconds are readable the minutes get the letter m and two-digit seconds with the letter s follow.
9h21
